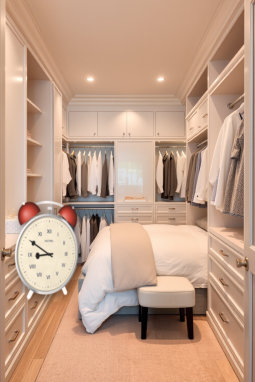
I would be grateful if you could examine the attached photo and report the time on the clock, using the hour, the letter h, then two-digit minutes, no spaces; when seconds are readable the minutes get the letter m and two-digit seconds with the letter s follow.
8h50
